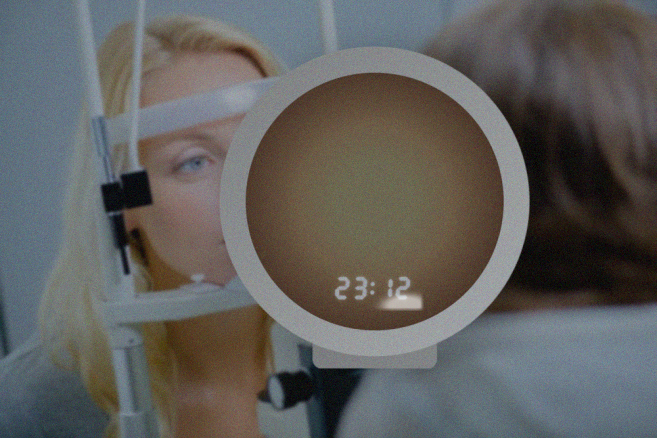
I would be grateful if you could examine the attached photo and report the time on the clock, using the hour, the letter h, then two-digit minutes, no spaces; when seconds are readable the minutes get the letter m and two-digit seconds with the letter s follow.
23h12
